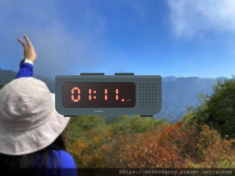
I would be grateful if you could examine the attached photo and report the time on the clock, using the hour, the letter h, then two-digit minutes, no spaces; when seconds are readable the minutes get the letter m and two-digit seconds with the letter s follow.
1h11
